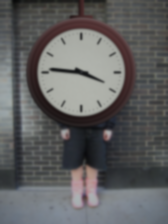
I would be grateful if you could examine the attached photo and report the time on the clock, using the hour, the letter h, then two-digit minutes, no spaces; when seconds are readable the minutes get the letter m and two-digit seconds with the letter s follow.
3h46
